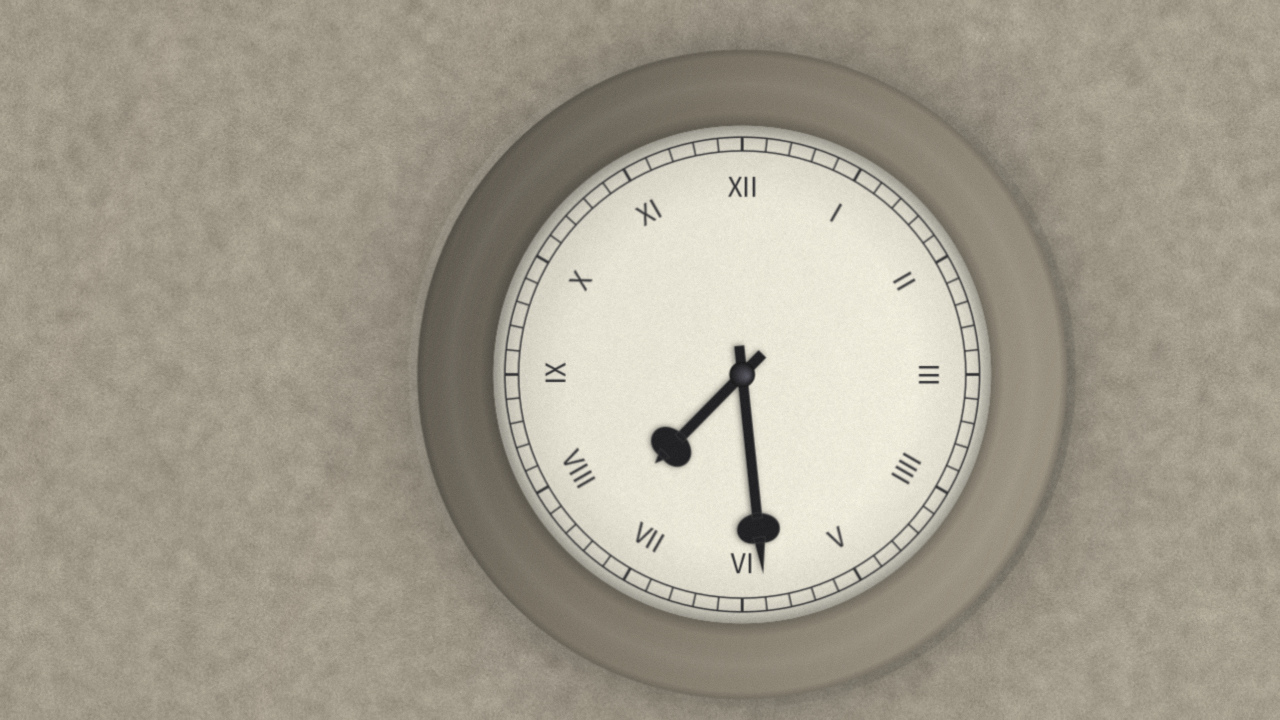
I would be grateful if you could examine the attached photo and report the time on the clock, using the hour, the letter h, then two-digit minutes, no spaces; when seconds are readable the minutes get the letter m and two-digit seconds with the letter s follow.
7h29
